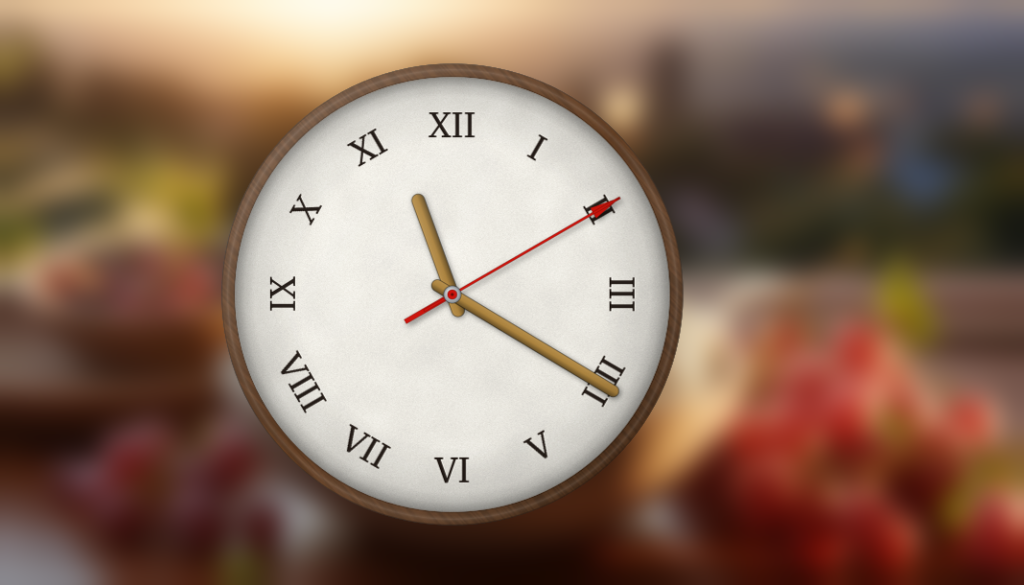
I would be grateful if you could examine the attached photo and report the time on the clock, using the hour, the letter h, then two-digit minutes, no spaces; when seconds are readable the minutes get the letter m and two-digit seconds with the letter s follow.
11h20m10s
